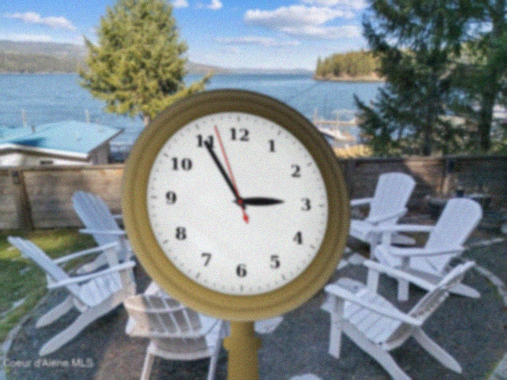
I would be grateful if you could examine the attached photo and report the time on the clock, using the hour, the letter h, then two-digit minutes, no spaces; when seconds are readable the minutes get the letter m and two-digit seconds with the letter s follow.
2h54m57s
